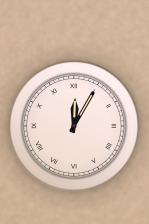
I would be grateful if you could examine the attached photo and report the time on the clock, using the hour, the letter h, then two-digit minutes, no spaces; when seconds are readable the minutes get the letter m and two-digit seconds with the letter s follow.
12h05
